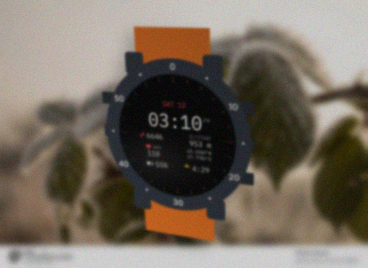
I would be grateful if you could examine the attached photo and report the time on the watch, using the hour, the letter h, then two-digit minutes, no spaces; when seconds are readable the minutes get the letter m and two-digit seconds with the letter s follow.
3h10
